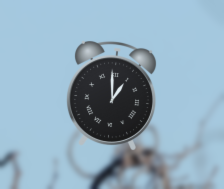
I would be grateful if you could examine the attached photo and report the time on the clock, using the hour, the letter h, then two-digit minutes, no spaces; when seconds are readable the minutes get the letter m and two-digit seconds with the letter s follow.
12h59
